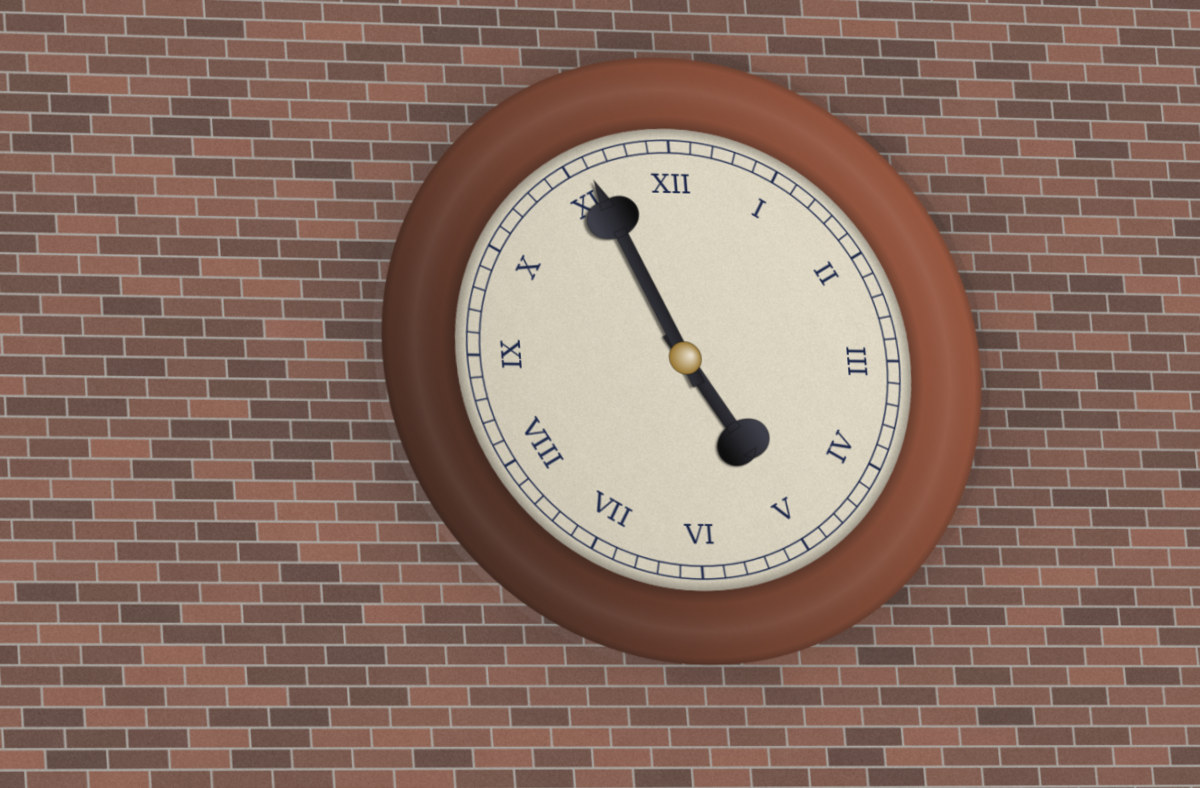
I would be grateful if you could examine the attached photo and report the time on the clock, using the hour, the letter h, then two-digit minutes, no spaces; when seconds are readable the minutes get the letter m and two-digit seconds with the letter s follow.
4h56
